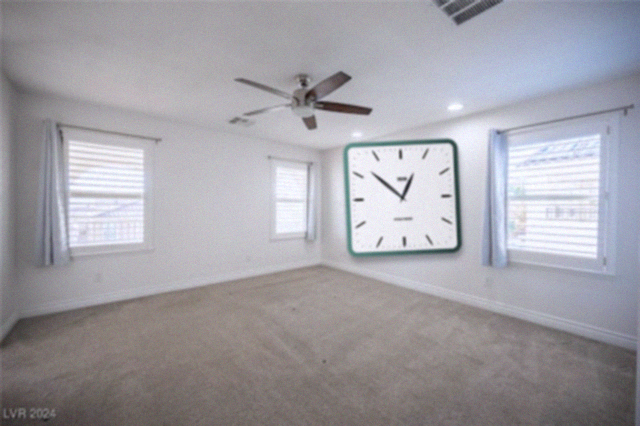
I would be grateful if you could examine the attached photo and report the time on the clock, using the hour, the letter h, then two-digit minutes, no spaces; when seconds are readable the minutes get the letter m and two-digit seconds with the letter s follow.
12h52
